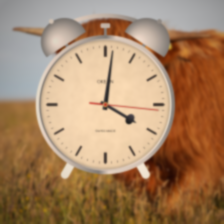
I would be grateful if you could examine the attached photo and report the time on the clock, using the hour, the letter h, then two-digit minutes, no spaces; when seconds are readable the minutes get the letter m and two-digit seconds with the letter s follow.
4h01m16s
